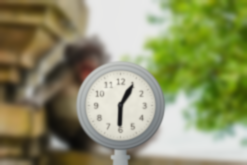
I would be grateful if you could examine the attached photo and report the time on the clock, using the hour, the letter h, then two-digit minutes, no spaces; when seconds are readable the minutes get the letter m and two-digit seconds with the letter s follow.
6h05
